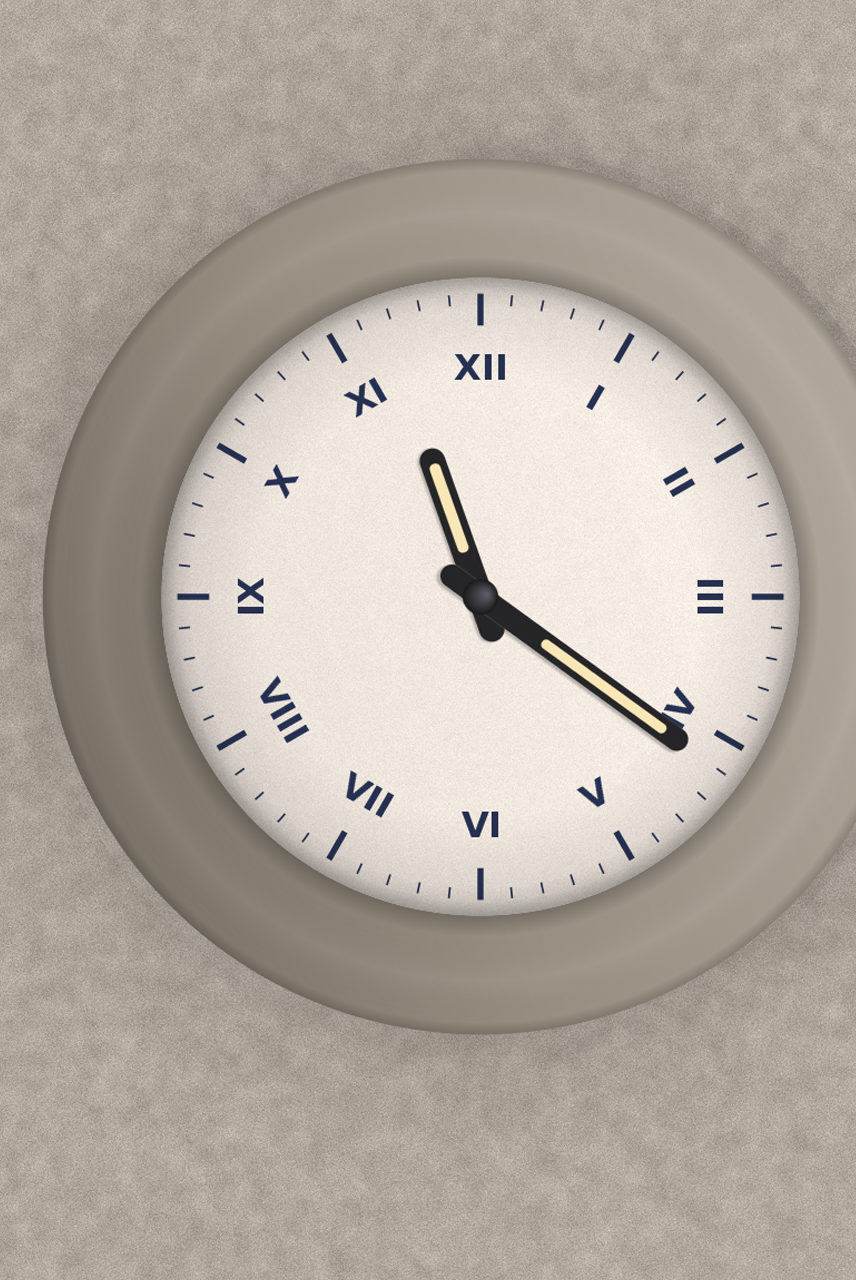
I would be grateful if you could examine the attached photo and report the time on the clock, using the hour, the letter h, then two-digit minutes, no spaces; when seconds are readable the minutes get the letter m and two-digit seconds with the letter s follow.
11h21
